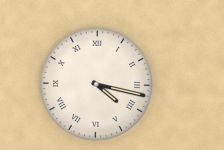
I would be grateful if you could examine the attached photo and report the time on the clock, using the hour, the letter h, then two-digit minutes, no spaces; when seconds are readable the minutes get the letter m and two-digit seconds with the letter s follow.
4h17
